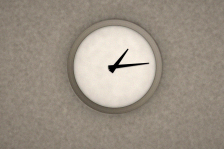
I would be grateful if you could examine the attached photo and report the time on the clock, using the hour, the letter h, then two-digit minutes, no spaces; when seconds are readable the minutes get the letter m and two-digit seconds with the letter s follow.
1h14
